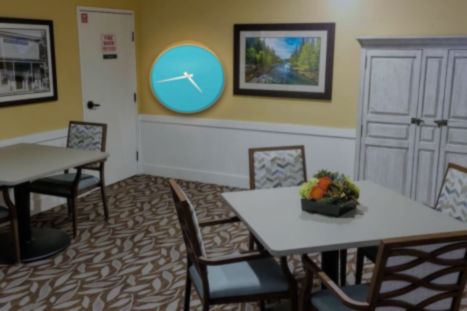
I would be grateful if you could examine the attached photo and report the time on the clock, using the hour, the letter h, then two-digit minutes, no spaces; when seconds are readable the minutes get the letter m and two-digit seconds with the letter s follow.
4h43
